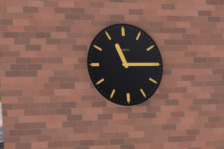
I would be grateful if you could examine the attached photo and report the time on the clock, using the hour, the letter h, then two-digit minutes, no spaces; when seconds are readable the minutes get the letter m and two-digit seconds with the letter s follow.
11h15
